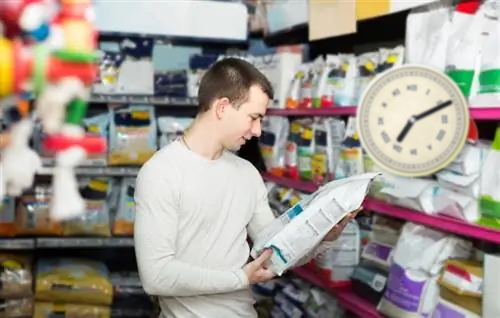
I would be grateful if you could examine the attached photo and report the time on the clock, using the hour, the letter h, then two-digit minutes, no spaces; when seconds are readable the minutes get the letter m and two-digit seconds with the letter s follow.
7h11
